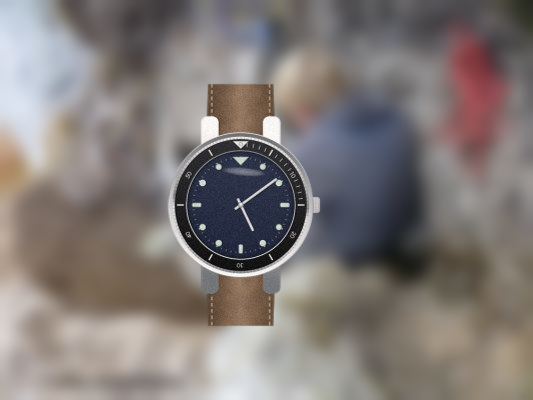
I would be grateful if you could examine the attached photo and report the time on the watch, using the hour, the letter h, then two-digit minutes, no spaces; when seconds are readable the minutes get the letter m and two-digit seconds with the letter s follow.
5h09
